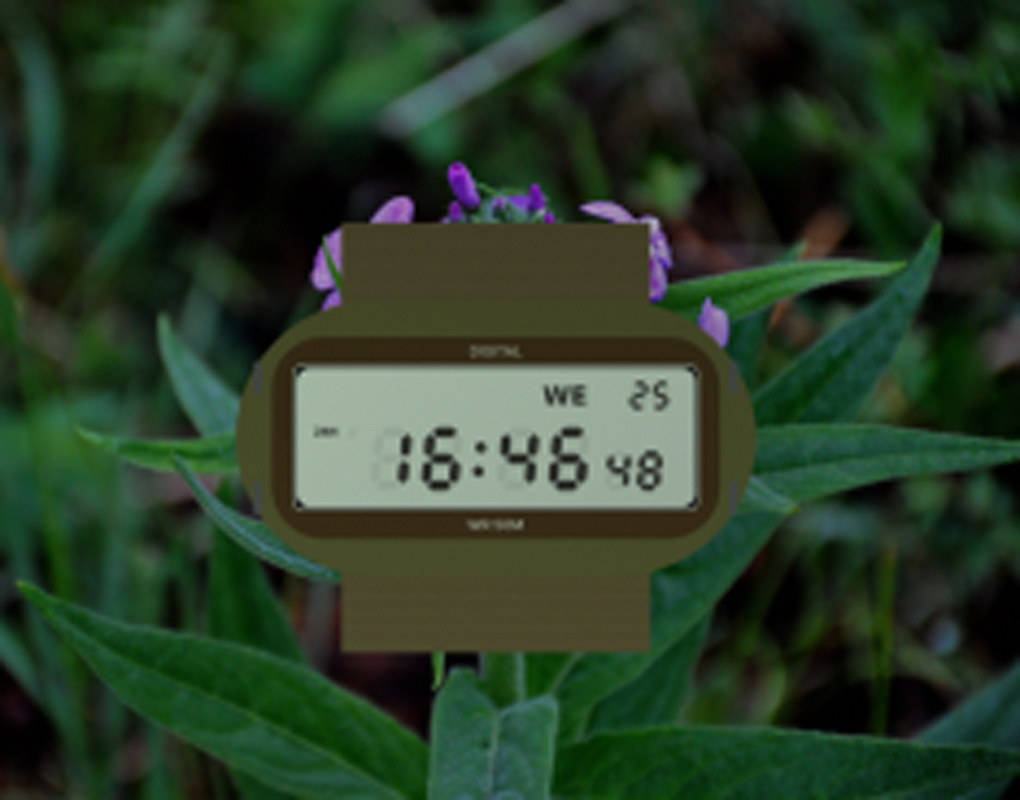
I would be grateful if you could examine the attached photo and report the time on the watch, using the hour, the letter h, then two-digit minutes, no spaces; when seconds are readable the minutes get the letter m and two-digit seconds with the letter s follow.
16h46m48s
